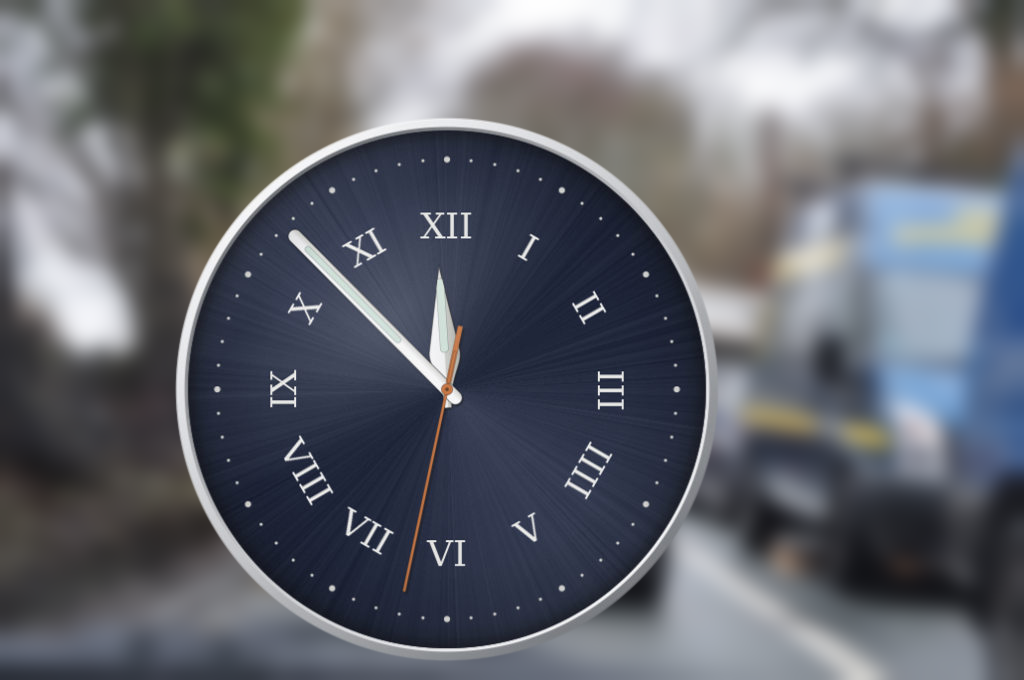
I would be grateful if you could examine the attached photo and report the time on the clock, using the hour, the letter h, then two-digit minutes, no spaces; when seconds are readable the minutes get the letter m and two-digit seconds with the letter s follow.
11h52m32s
